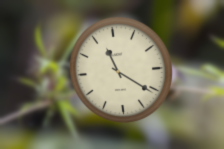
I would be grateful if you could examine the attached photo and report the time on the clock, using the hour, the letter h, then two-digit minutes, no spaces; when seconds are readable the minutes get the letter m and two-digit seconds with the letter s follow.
11h21
